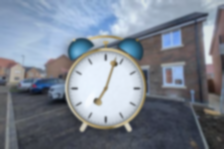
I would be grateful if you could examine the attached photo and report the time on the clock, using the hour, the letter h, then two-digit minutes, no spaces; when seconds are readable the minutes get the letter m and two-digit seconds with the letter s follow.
7h03
